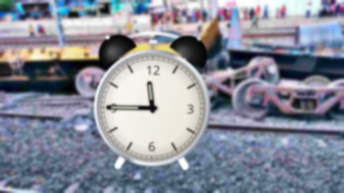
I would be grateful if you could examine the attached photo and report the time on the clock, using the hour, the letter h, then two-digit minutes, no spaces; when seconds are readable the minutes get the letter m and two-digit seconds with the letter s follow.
11h45
